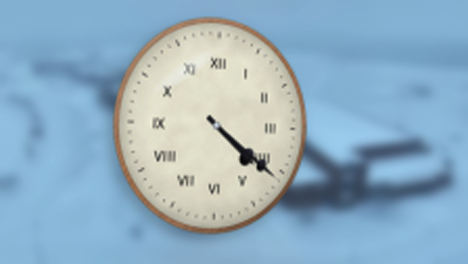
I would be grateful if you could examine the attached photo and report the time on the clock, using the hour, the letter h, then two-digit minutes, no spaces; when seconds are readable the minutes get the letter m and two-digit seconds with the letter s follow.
4h21
